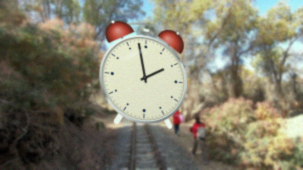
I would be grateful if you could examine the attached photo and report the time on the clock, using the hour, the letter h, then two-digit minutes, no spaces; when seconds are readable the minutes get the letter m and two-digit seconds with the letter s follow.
1h58
